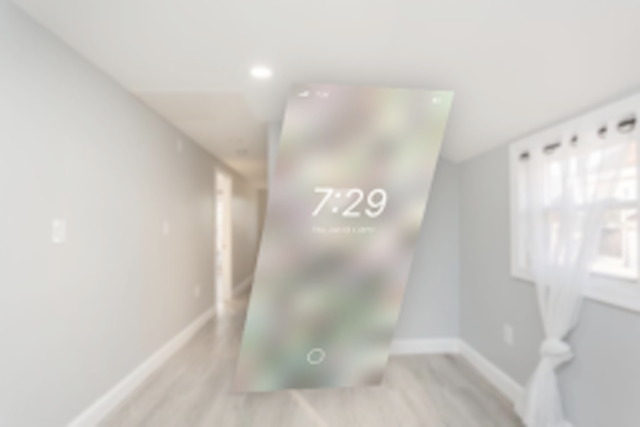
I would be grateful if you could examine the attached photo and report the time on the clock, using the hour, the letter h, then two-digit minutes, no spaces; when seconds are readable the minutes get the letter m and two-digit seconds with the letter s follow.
7h29
